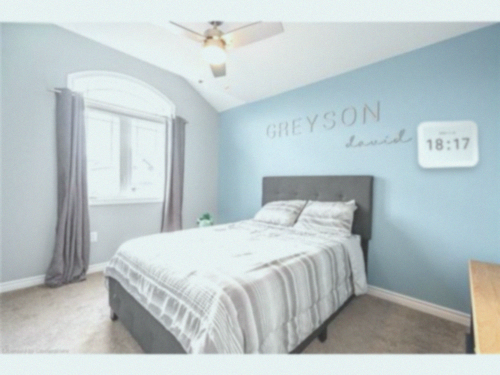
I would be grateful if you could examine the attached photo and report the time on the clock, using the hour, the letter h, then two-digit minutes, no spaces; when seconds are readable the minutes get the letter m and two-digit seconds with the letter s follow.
18h17
